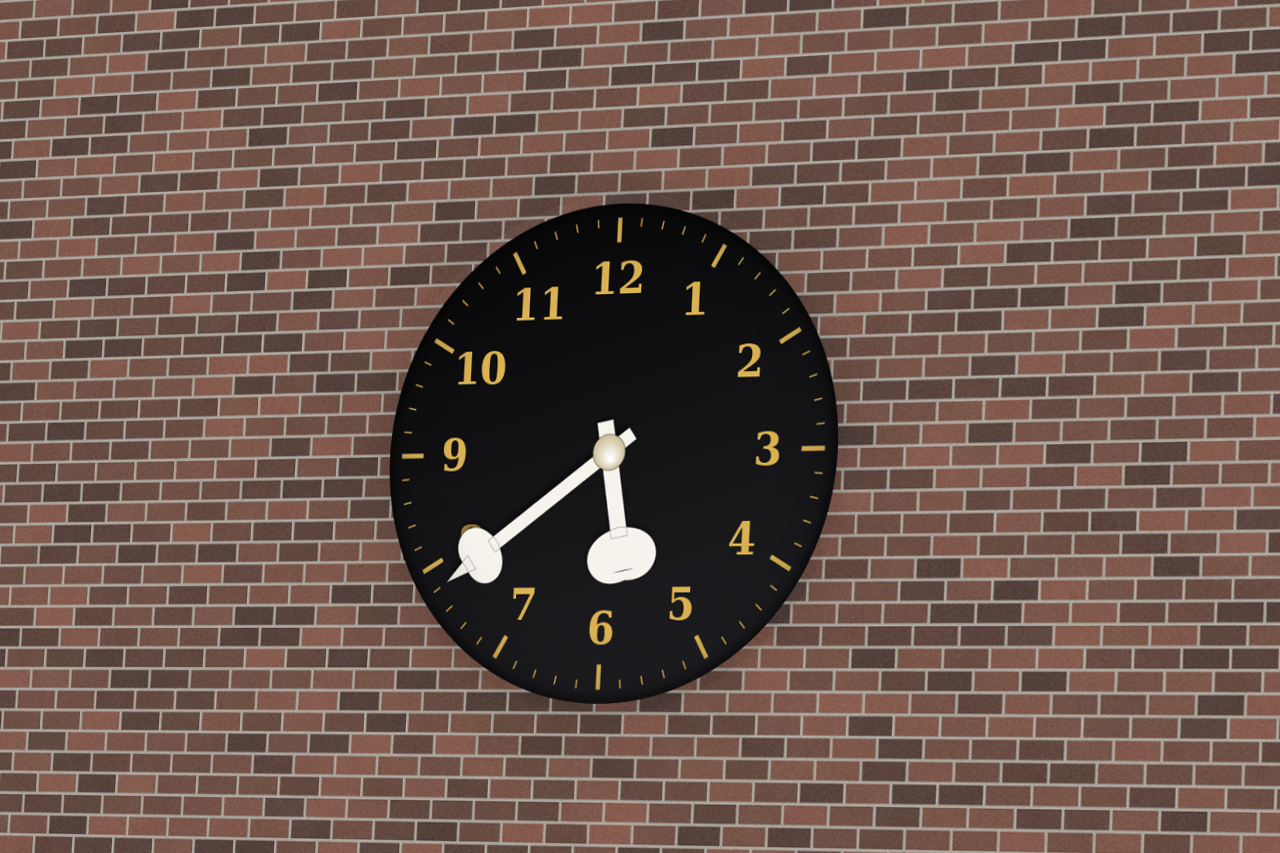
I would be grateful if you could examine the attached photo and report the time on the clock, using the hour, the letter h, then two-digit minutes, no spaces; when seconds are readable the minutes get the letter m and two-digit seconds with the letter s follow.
5h39
